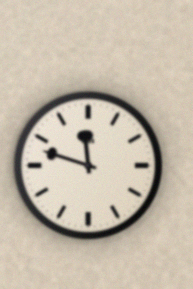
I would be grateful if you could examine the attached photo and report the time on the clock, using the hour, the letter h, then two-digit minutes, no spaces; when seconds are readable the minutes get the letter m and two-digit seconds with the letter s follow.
11h48
